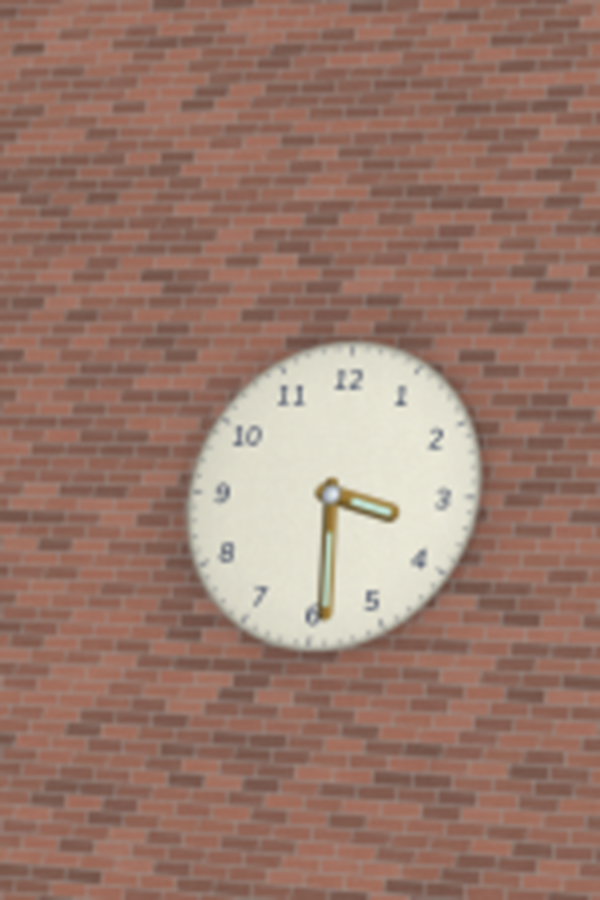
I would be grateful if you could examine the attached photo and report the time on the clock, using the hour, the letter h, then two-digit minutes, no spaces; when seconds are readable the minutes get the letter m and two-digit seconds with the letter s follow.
3h29
